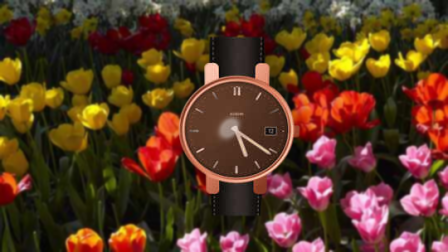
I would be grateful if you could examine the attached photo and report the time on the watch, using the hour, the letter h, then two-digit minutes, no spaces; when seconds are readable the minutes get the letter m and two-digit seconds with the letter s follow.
5h21
